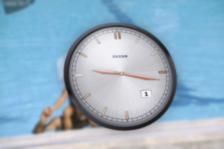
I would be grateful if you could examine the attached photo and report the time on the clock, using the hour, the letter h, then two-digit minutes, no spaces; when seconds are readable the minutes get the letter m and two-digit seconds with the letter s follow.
9h17
